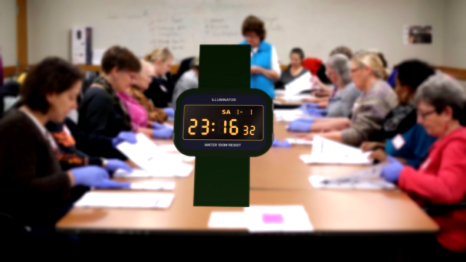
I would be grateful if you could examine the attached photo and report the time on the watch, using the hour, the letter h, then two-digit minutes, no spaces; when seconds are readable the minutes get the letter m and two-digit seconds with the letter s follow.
23h16m32s
